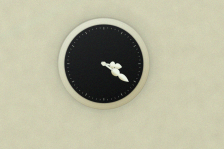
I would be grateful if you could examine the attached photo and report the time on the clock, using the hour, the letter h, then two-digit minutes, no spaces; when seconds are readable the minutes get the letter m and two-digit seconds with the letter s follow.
3h21
